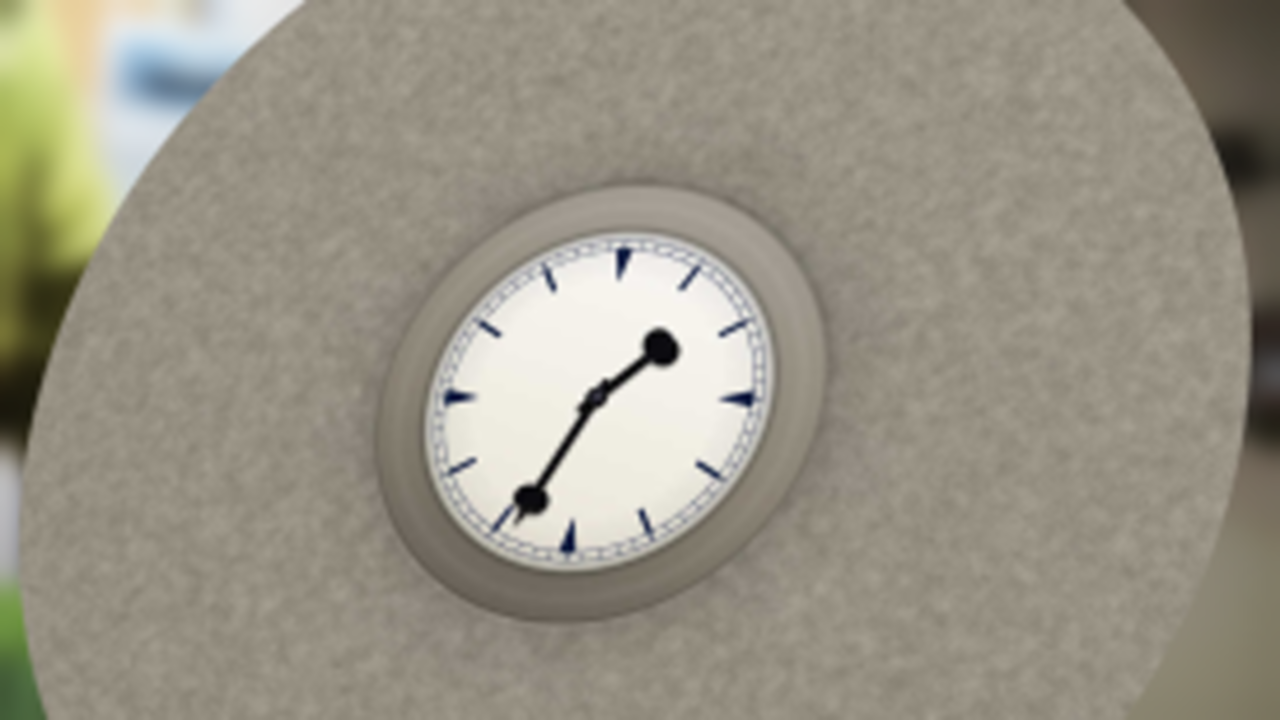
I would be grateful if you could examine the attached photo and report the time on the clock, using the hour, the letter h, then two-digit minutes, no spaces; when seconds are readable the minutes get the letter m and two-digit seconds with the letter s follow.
1h34
